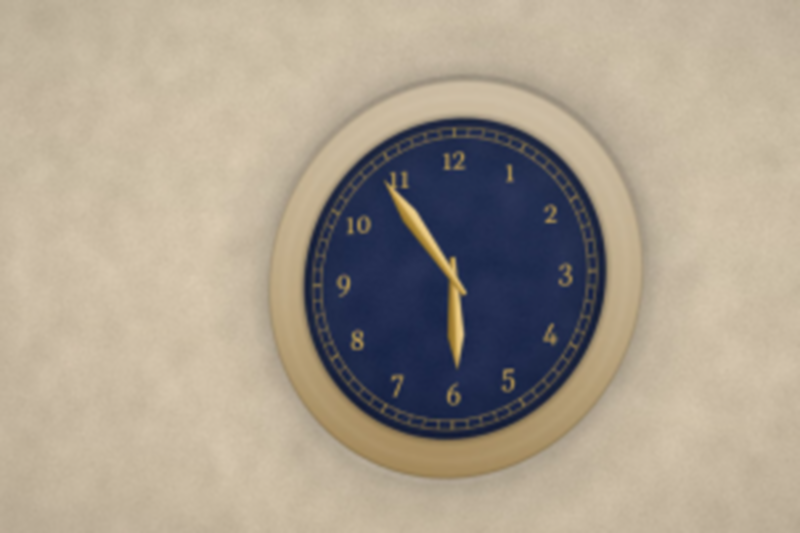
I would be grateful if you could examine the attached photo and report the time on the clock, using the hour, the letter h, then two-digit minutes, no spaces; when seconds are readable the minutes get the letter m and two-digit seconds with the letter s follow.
5h54
